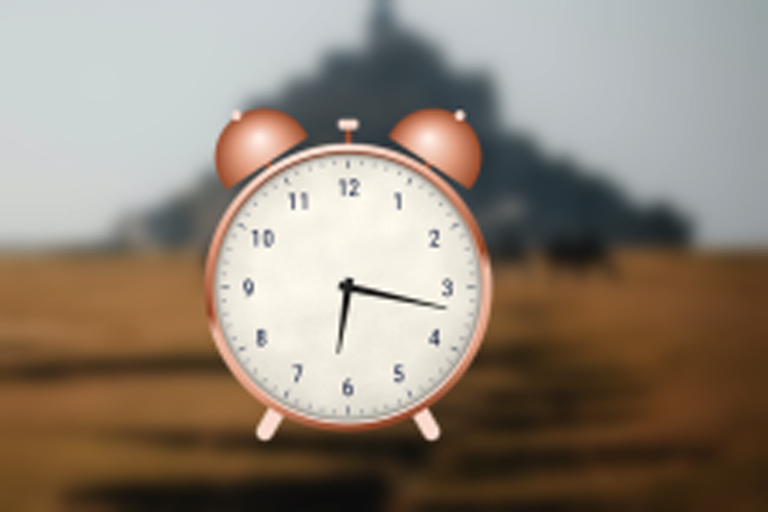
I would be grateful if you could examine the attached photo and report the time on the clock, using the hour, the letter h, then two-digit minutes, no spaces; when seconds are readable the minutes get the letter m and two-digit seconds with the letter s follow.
6h17
